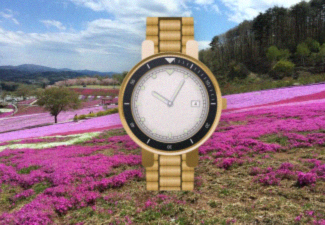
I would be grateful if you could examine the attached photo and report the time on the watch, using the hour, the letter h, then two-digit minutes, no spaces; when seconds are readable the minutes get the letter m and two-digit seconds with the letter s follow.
10h05
